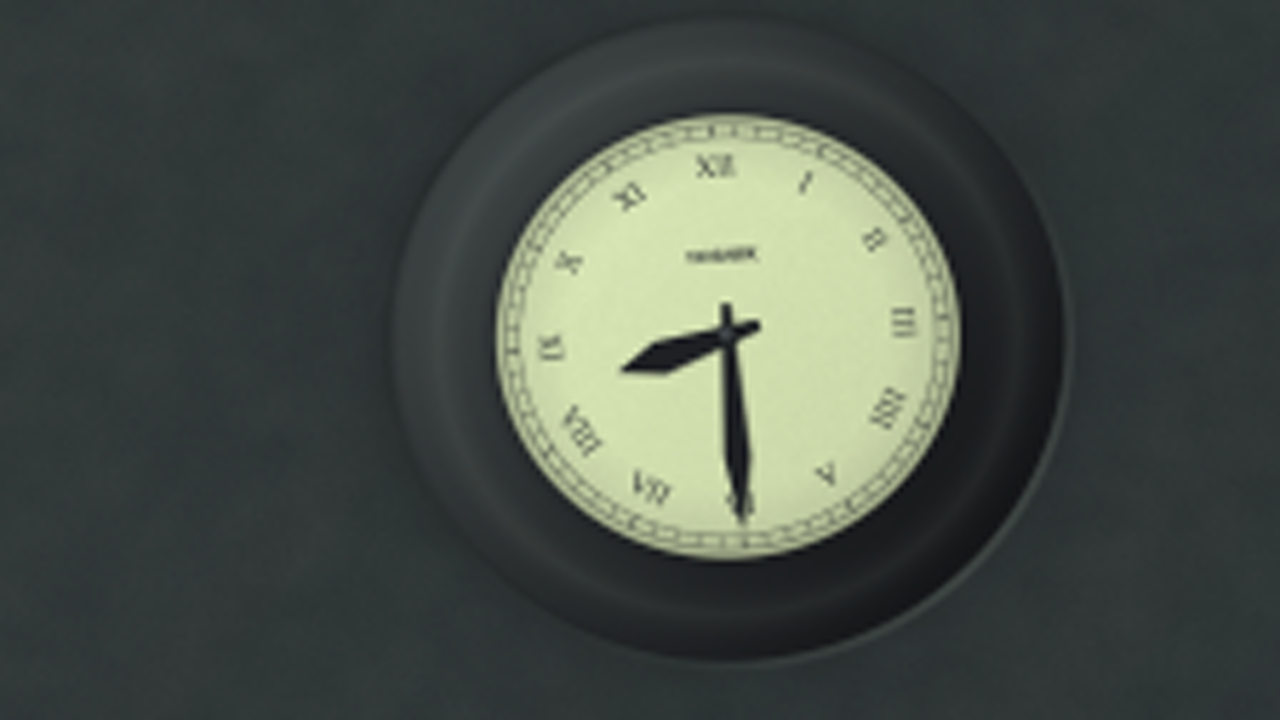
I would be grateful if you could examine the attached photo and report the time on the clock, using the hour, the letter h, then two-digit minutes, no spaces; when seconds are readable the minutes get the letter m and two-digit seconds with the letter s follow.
8h30
